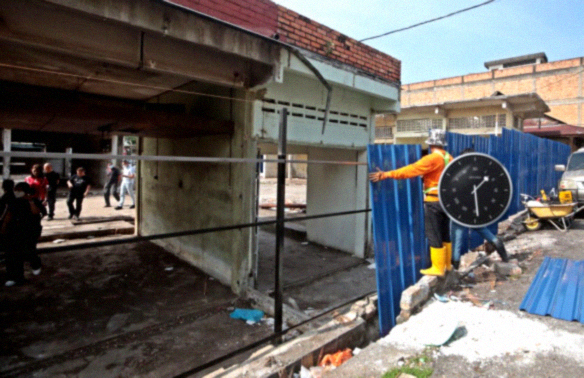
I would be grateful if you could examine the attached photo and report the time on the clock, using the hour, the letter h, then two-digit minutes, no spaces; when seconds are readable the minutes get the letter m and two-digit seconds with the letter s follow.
1h29
